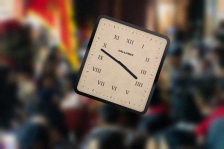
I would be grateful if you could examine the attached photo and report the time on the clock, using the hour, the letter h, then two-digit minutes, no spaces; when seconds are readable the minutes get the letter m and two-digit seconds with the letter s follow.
3h48
